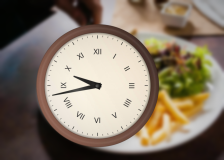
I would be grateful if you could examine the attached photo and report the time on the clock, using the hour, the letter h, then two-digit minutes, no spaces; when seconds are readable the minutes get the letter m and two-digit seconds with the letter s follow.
9h43
